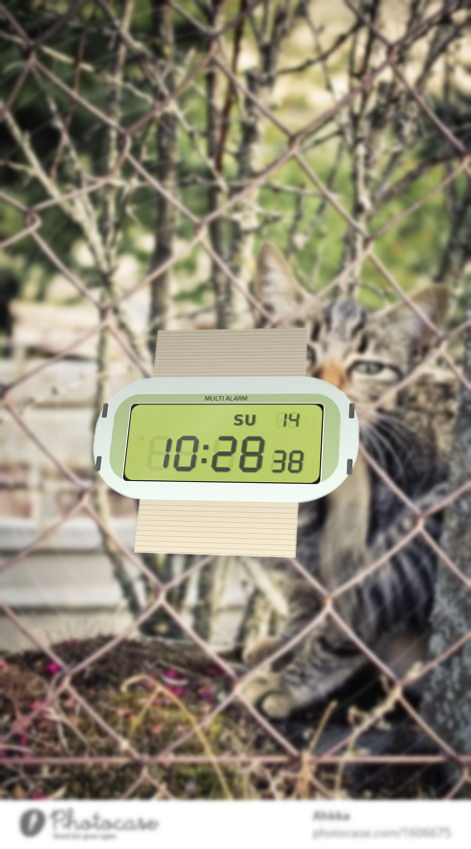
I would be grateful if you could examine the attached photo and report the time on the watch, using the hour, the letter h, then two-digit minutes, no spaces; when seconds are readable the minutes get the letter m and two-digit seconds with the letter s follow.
10h28m38s
